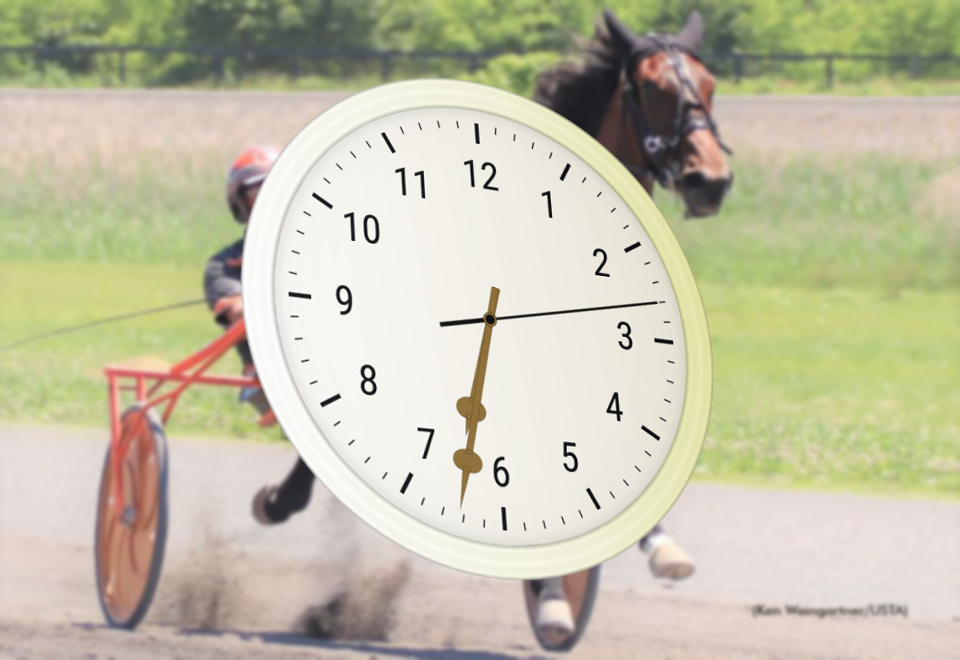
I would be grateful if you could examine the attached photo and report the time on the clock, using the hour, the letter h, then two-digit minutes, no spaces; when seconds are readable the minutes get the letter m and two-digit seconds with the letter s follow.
6h32m13s
